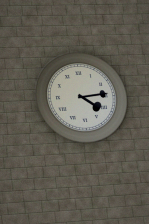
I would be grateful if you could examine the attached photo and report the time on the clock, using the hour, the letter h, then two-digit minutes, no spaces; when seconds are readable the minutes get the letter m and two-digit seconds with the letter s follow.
4h14
